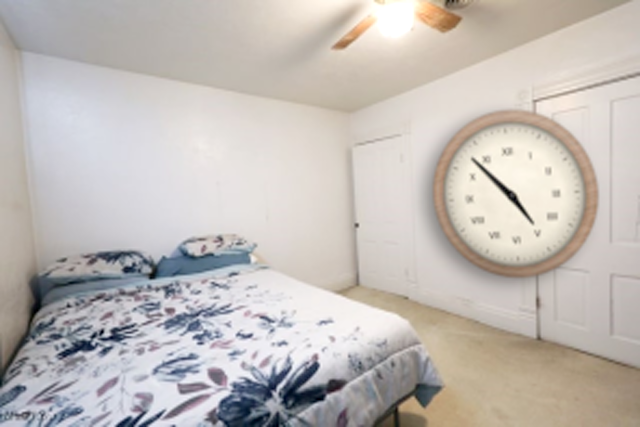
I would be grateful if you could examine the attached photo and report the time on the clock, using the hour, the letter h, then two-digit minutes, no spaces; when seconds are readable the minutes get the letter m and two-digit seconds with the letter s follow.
4h53
